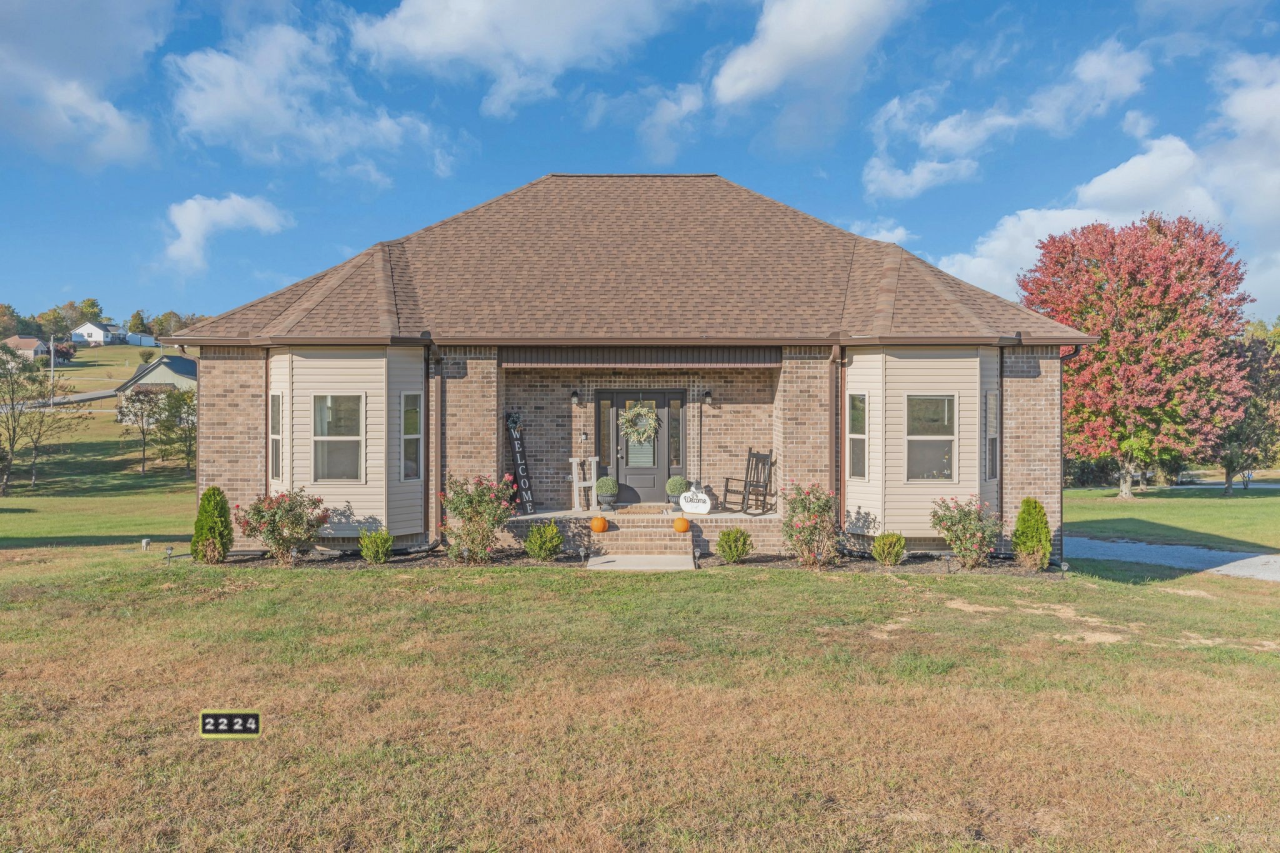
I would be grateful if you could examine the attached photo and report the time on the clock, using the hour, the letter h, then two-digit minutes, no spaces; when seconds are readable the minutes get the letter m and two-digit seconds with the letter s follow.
22h24
